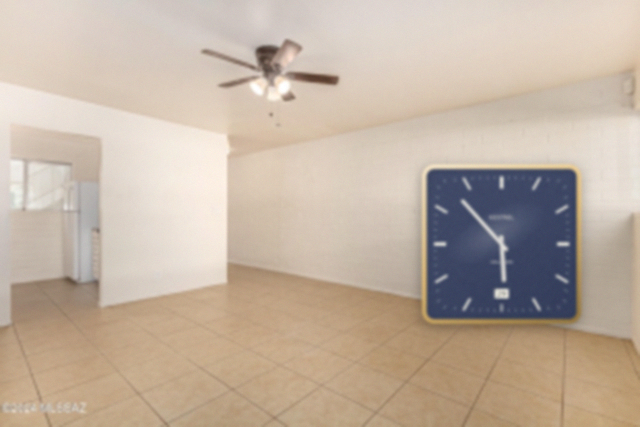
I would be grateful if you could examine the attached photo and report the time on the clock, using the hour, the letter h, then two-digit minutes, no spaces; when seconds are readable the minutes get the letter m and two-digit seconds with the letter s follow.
5h53
